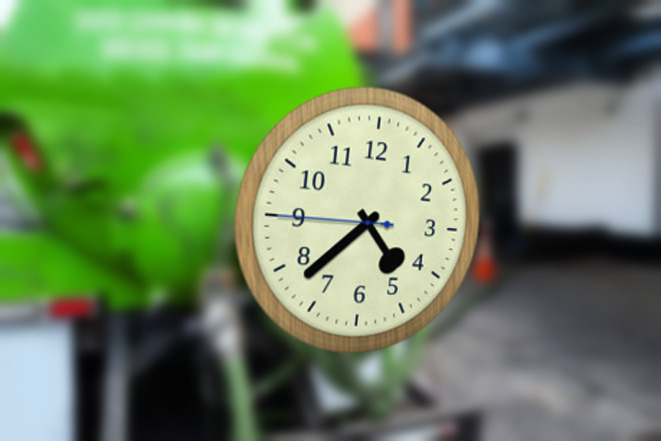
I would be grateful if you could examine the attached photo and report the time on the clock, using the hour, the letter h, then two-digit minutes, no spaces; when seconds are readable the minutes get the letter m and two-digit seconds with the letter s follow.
4h37m45s
